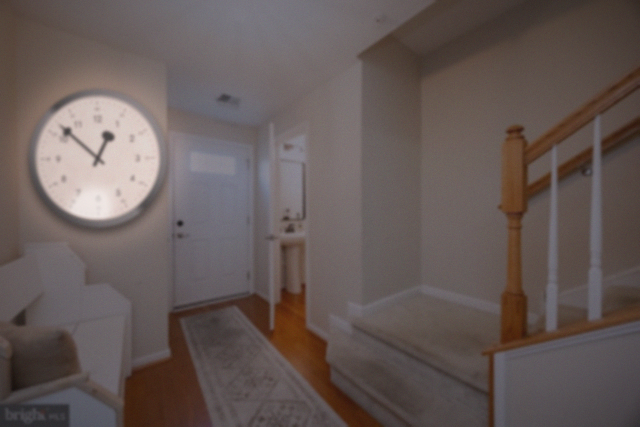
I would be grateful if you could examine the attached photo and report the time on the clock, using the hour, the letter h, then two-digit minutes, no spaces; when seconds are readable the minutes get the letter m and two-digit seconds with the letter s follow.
12h52
